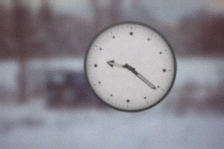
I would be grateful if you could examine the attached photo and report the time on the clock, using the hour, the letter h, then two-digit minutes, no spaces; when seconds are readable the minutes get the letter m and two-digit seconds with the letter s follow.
9h21
